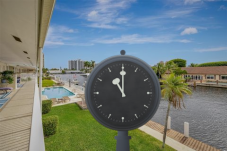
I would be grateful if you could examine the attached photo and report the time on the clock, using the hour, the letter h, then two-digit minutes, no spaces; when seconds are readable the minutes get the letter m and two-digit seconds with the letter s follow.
11h00
